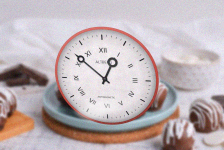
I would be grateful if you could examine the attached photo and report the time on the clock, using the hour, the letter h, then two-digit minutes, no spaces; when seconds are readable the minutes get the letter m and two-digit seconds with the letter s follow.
12h52
